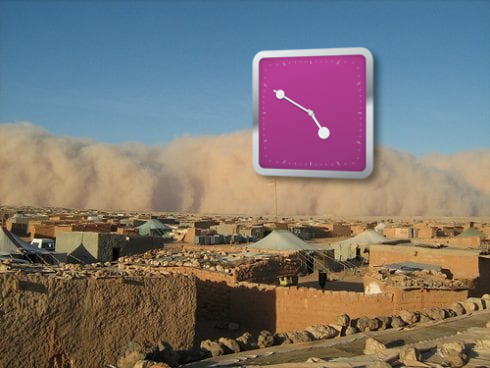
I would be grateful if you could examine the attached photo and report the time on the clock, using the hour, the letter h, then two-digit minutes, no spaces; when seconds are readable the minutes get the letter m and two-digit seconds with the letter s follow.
4h50
